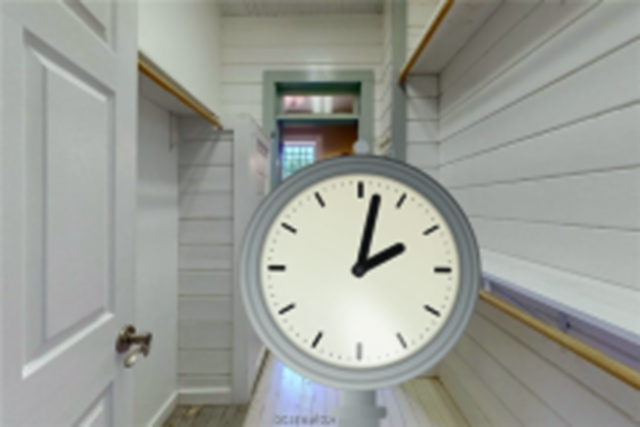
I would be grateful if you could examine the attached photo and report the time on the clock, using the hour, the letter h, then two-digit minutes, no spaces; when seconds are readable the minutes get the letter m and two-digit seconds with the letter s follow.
2h02
